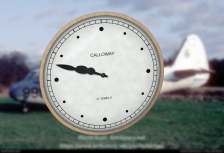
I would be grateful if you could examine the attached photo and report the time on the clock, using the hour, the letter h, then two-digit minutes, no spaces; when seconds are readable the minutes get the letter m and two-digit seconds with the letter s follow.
9h48
